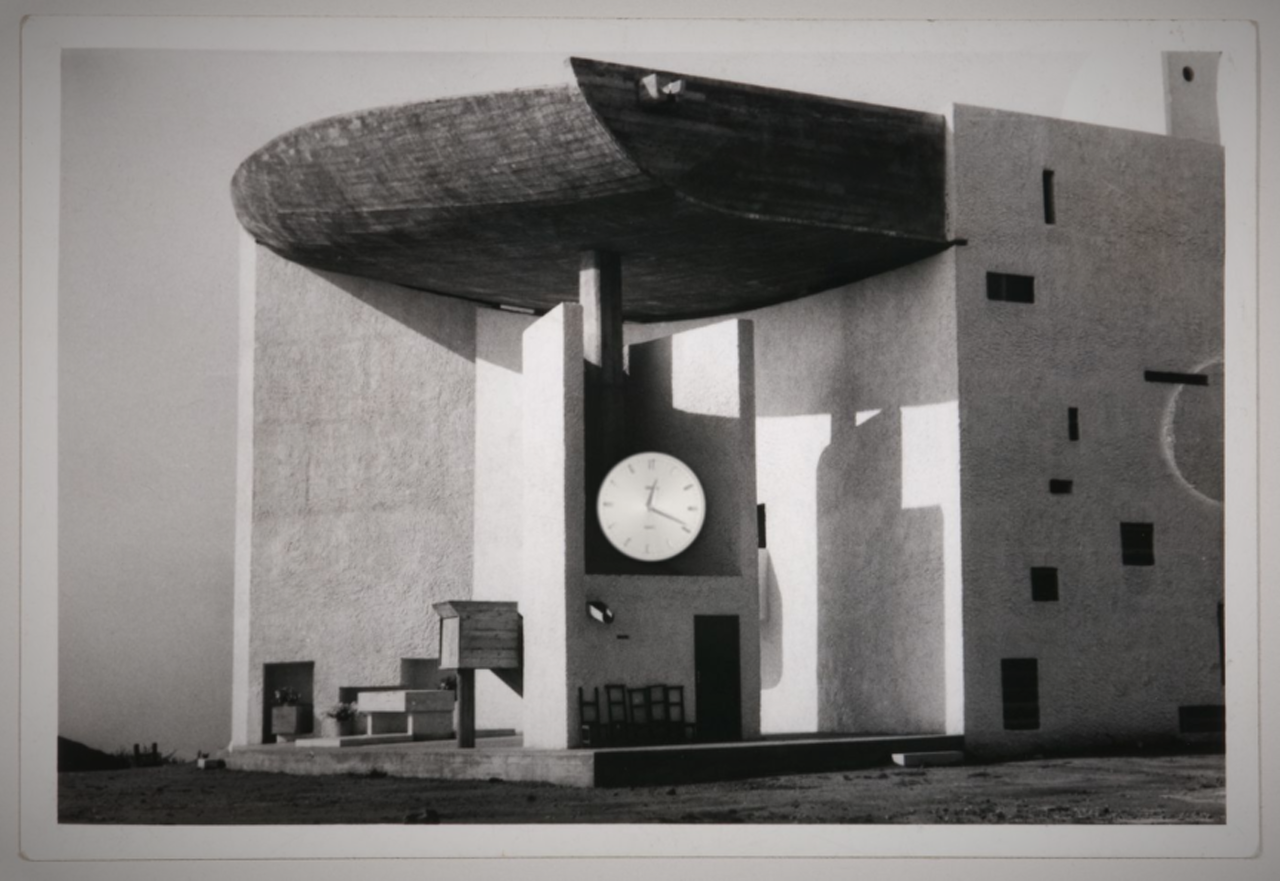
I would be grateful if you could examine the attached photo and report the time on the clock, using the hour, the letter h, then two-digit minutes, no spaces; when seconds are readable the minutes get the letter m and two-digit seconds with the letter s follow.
12h19
